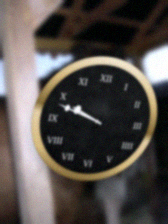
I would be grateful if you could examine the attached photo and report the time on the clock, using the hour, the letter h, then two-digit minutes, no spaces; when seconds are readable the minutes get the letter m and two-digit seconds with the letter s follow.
9h48
